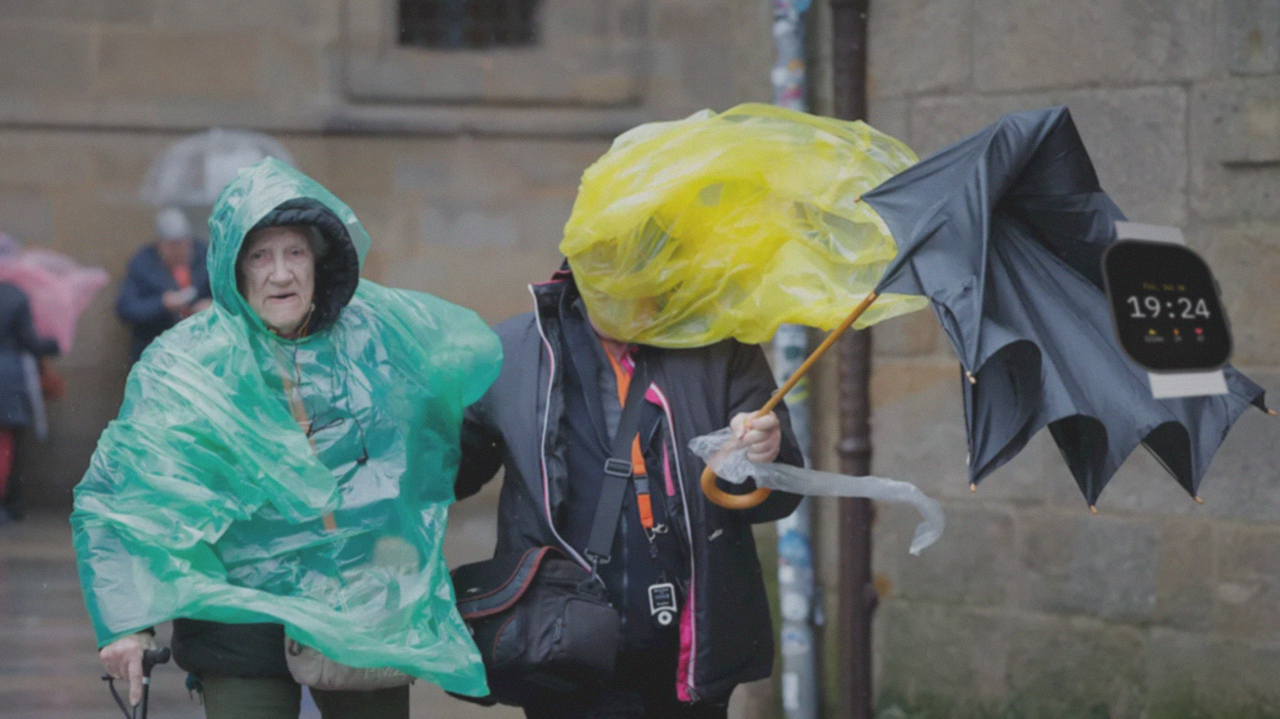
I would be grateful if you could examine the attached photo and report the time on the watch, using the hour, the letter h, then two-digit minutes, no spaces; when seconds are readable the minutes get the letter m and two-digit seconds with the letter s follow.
19h24
